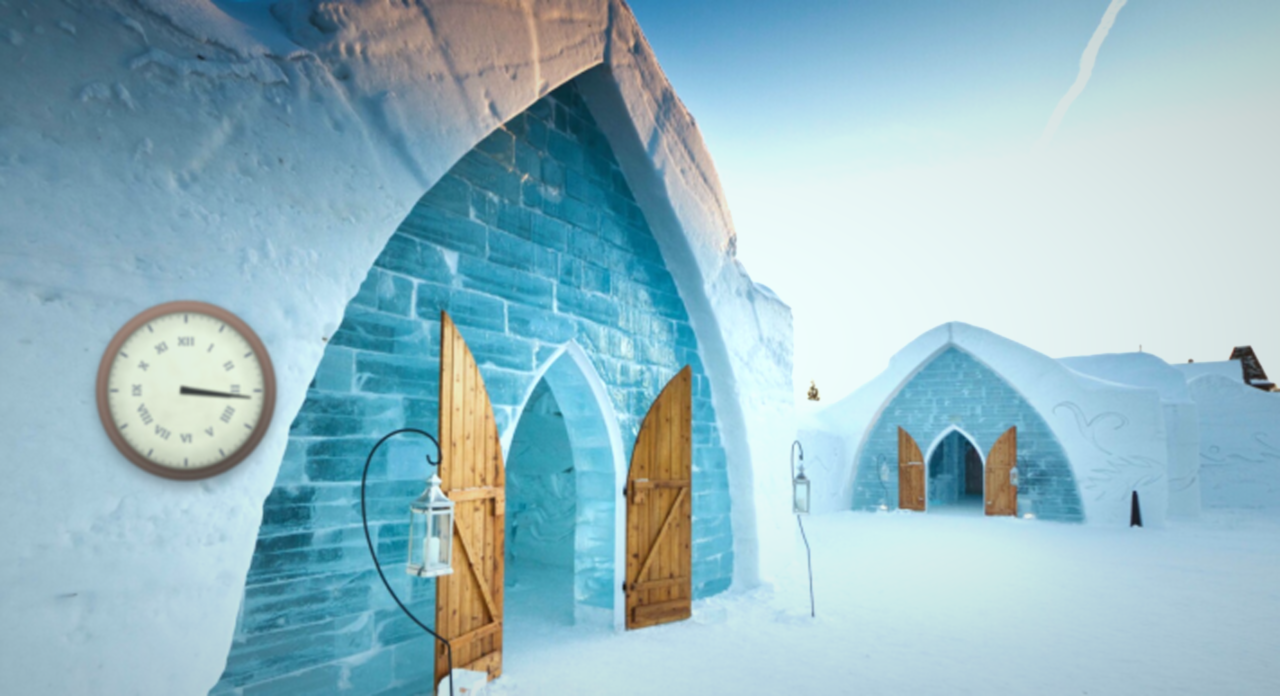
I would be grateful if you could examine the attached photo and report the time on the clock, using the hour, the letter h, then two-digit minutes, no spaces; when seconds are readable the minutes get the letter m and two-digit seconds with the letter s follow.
3h16
